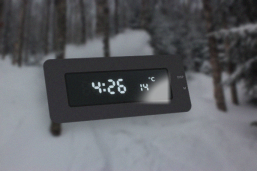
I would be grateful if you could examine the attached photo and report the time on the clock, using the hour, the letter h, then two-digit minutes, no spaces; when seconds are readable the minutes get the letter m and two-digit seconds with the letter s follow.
4h26
